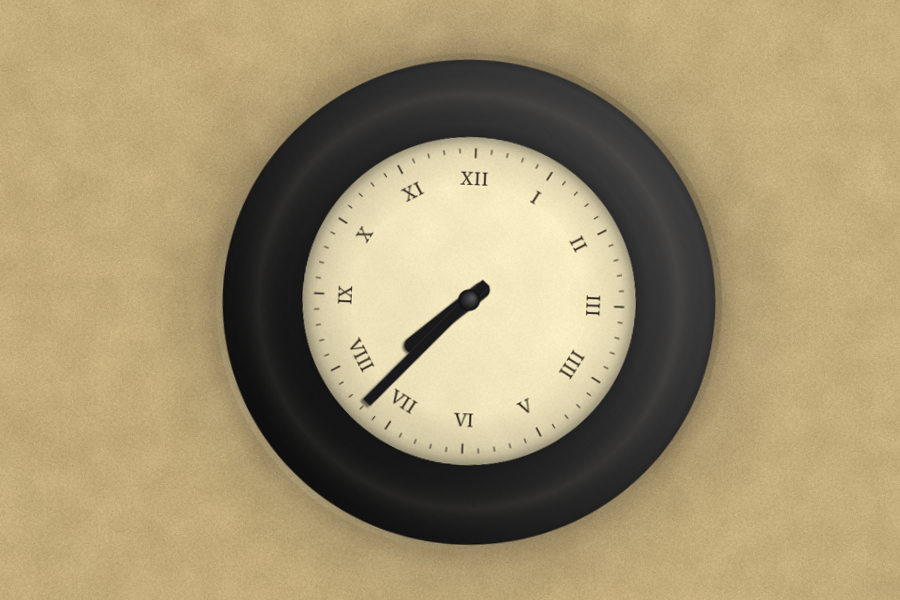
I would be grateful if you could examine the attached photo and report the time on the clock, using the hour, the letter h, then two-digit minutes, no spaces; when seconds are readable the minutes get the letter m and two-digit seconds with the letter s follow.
7h37
